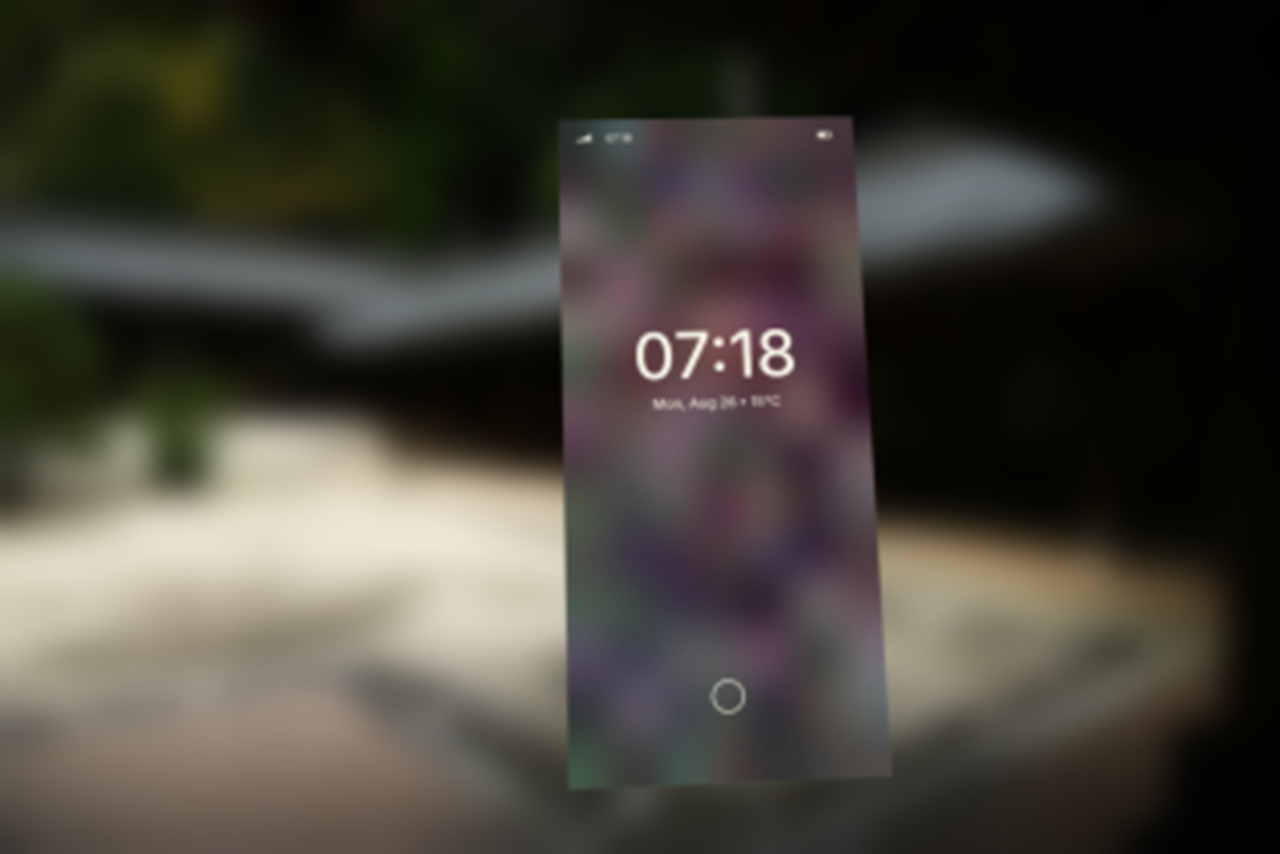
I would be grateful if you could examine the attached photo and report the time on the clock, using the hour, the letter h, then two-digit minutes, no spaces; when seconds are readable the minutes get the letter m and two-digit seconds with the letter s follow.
7h18
